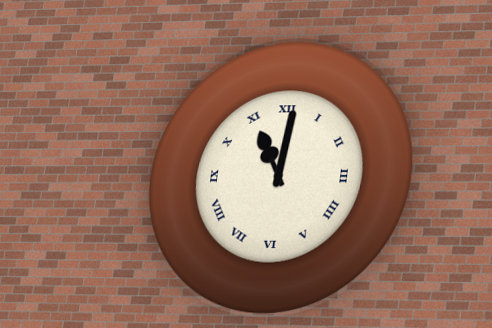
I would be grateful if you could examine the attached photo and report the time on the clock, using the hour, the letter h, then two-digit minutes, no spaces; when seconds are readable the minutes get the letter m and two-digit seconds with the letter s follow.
11h01
